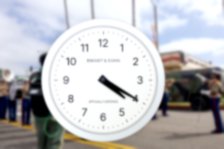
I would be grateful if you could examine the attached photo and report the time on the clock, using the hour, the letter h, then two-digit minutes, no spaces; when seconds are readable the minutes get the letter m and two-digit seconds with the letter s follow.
4h20
